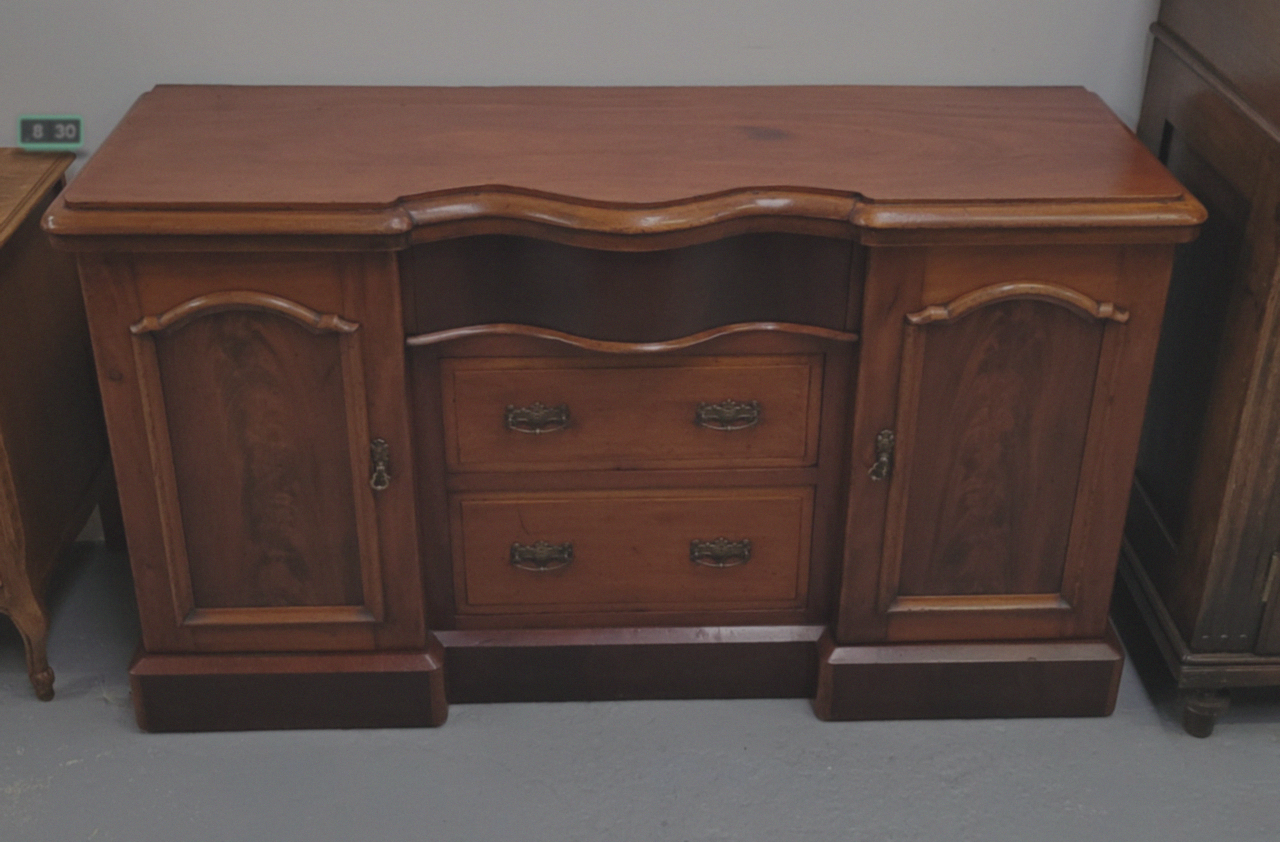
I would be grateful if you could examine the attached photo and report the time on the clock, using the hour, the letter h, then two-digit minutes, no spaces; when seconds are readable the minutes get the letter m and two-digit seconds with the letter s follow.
8h30
